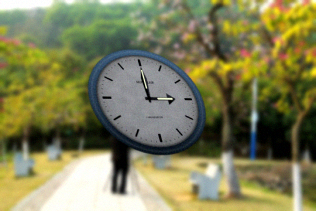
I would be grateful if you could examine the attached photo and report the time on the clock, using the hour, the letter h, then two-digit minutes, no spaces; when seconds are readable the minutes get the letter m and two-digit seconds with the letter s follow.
3h00
